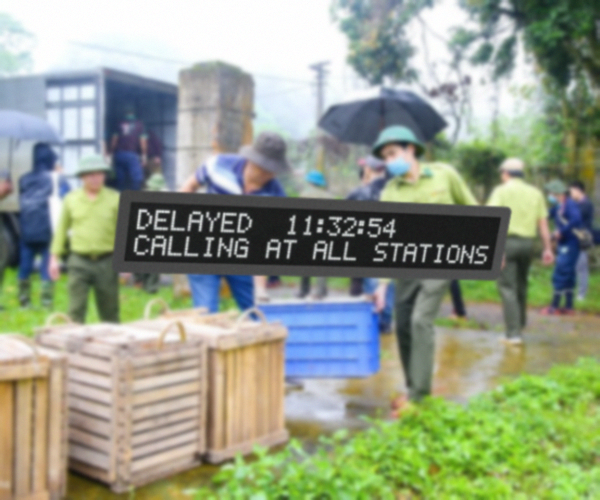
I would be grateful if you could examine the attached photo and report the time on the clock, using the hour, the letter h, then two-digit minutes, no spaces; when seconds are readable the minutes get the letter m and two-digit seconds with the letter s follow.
11h32m54s
